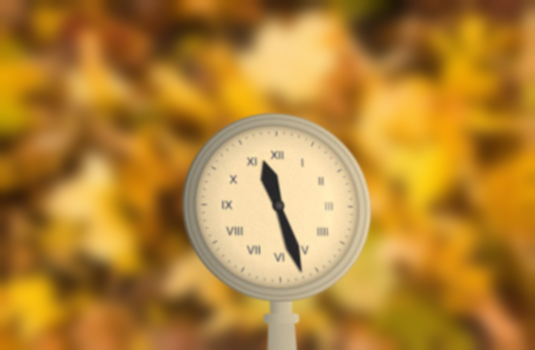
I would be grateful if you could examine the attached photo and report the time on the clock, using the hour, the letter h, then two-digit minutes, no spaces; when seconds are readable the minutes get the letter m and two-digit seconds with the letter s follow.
11h27
